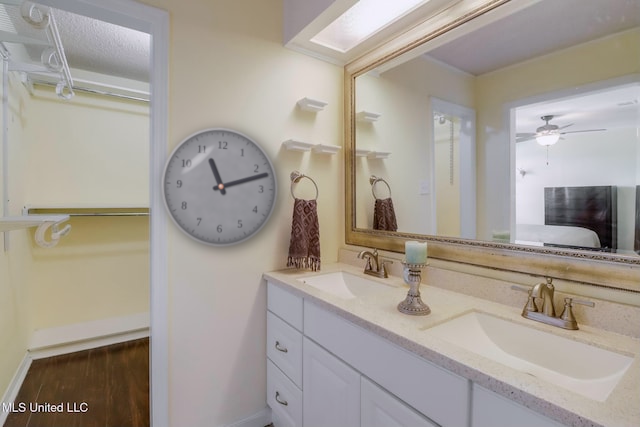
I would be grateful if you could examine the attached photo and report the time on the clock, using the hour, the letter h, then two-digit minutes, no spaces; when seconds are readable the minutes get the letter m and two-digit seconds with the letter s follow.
11h12
